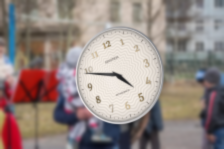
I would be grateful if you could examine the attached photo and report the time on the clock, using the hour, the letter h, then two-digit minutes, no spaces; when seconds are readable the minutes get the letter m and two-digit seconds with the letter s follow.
4h49
